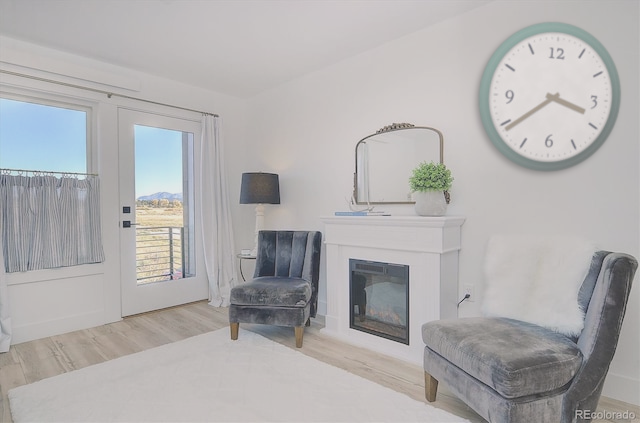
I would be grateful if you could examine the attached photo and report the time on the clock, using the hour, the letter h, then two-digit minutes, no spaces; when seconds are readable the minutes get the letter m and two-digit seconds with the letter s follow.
3h39
